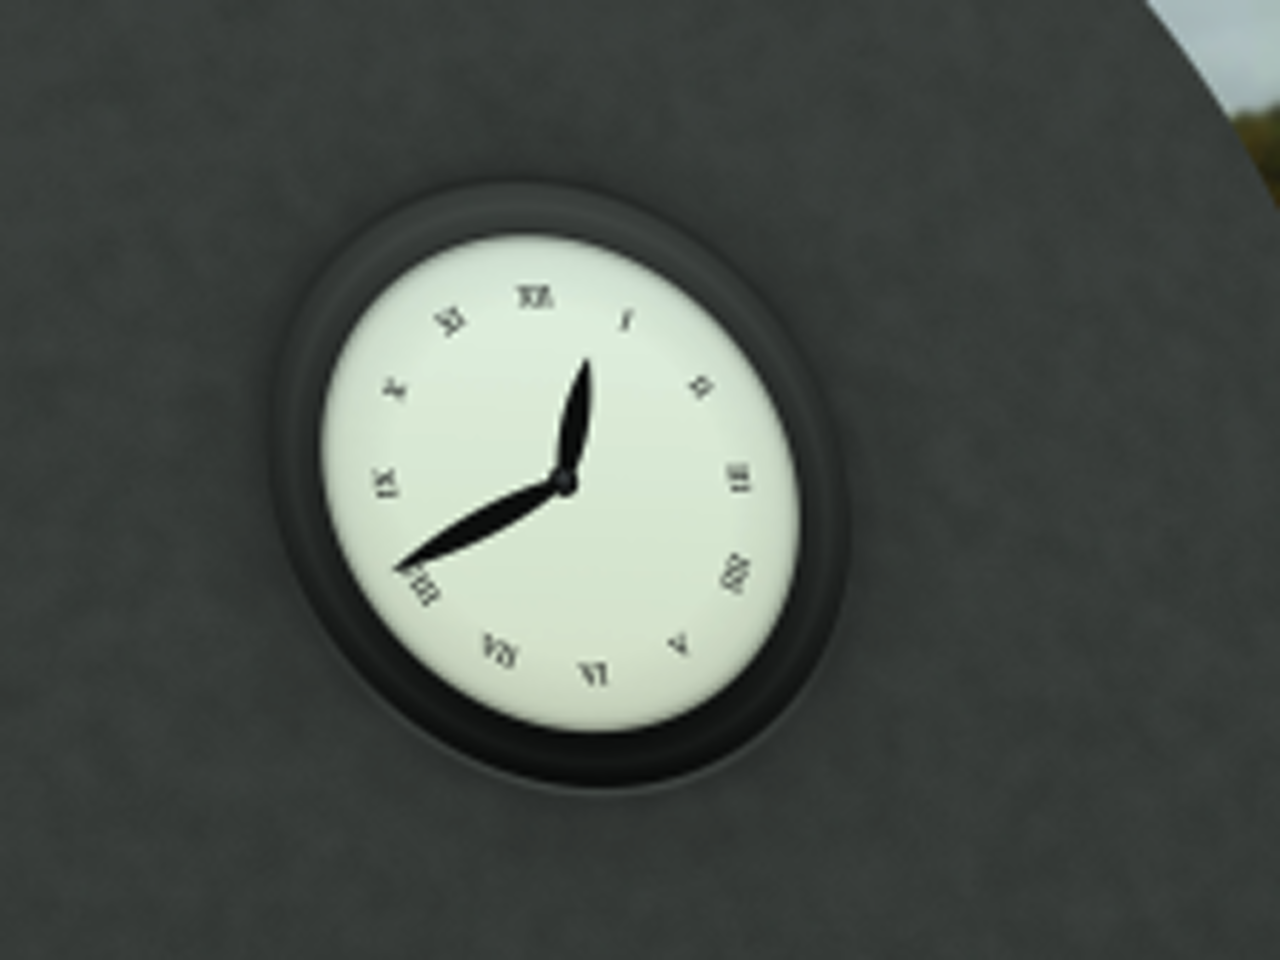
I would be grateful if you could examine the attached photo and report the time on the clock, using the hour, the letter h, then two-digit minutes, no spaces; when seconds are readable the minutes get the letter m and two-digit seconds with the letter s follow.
12h41
